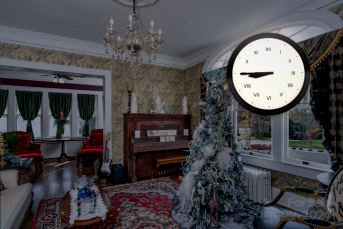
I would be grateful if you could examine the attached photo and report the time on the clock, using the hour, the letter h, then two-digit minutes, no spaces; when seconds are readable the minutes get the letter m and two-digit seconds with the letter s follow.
8h45
